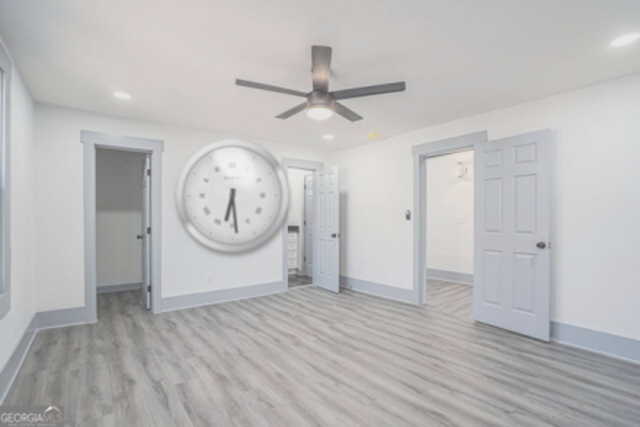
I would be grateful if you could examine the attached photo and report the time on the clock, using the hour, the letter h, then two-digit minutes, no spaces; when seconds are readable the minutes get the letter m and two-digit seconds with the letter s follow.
6h29
